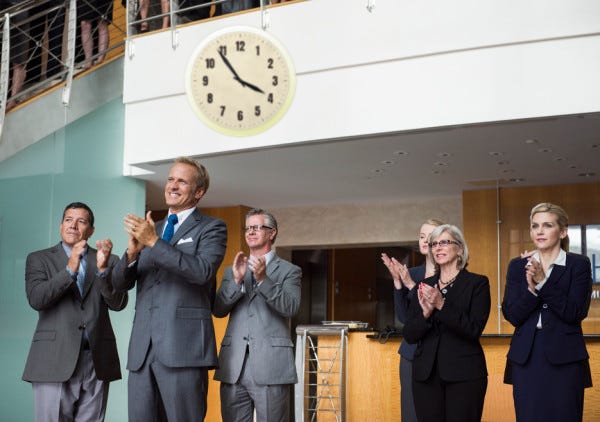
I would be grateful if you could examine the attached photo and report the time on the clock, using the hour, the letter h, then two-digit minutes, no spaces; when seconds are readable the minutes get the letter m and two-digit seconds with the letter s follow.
3h54
